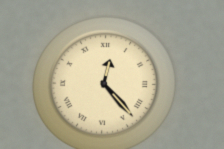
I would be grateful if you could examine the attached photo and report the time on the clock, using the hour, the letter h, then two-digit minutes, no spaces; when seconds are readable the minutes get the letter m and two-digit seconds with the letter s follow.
12h23
